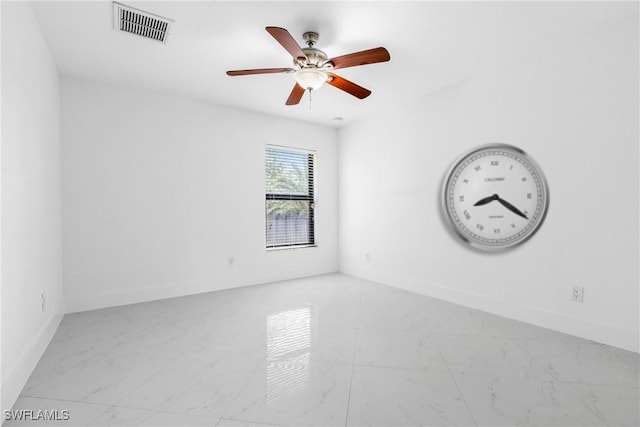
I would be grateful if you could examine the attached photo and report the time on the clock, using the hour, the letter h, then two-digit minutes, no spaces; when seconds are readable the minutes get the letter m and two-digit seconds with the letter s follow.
8h21
